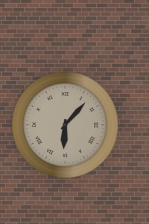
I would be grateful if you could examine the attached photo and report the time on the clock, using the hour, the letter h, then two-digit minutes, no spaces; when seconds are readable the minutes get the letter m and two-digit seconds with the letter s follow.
6h07
